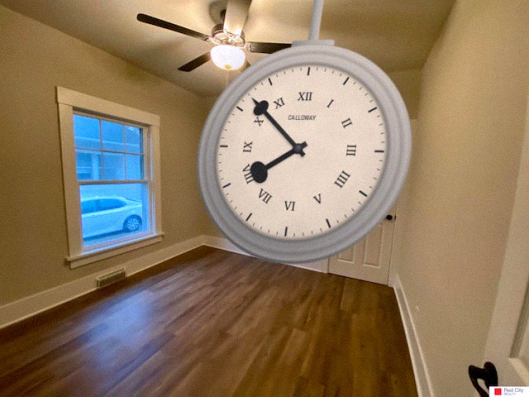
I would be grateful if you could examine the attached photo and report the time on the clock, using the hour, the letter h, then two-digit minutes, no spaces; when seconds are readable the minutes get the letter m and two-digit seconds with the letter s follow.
7h52
